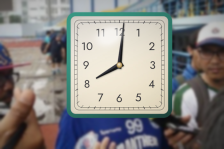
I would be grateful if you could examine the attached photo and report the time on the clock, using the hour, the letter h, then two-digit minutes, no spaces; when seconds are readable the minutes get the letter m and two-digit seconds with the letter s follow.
8h01
